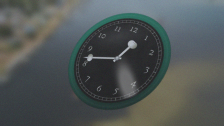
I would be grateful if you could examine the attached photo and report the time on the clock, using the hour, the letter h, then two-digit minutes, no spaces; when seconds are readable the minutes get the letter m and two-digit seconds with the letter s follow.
12h42
